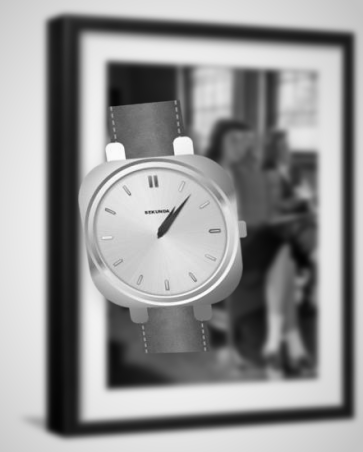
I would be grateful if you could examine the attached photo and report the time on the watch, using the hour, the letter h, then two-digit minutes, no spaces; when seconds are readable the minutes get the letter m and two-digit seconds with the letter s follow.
1h07
